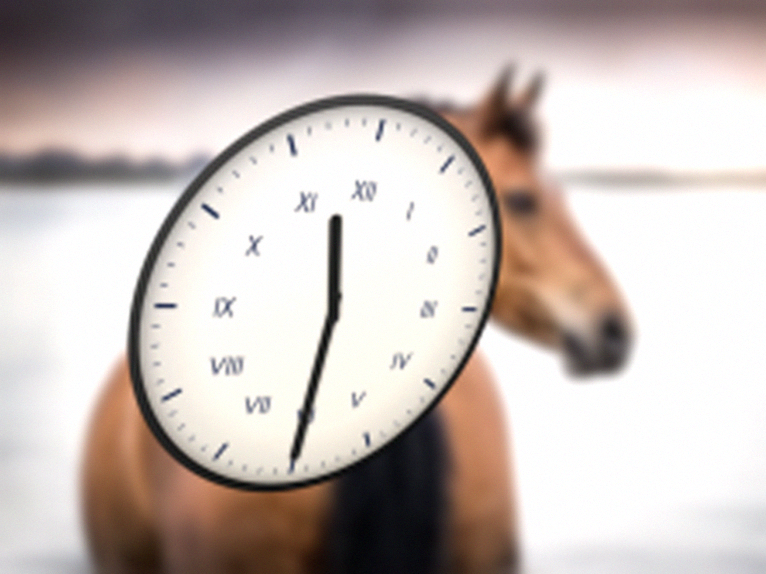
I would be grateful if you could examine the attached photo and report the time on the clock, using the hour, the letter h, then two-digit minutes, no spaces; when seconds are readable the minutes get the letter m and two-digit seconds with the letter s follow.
11h30
